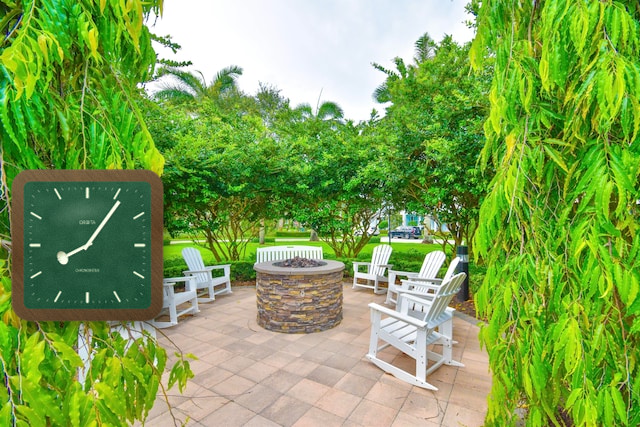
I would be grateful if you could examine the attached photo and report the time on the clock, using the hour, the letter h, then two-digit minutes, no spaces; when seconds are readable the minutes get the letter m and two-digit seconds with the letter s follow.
8h06
